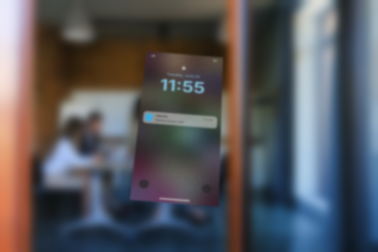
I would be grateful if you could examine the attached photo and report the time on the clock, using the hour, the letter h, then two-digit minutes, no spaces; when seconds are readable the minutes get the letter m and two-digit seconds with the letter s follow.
11h55
